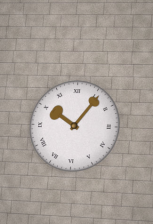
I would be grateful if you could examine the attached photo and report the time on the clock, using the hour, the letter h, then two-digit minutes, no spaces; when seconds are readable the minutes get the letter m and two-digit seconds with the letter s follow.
10h06
